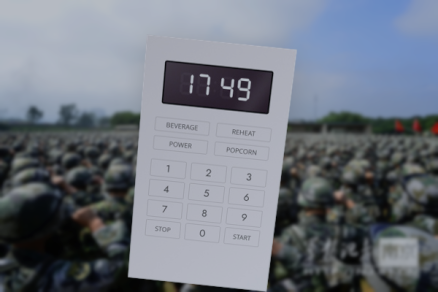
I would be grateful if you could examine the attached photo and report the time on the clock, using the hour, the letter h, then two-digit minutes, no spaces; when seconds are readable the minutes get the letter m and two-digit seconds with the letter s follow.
17h49
